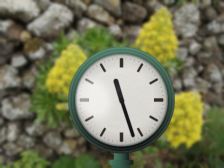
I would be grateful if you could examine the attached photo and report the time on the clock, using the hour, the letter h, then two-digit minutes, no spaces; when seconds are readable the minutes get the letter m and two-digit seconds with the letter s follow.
11h27
